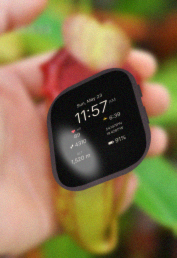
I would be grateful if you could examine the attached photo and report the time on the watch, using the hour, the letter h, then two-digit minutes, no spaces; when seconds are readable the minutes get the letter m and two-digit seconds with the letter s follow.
11h57
